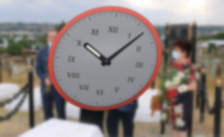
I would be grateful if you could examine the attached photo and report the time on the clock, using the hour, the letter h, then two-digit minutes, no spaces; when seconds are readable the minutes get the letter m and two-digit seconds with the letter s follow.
10h07
